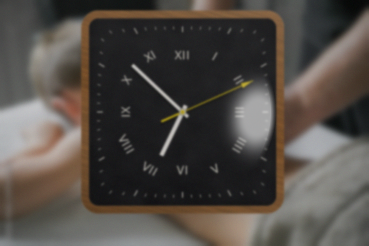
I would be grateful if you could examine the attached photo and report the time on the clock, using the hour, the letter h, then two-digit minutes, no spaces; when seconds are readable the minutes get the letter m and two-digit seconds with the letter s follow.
6h52m11s
